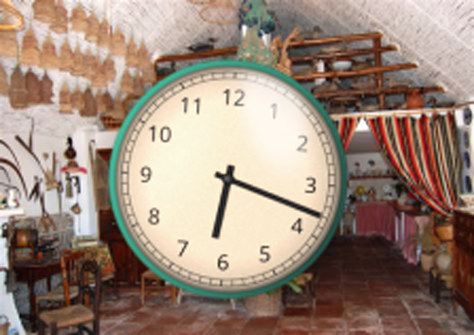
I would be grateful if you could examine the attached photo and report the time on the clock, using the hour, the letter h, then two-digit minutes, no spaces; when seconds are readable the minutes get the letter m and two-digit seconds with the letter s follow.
6h18
